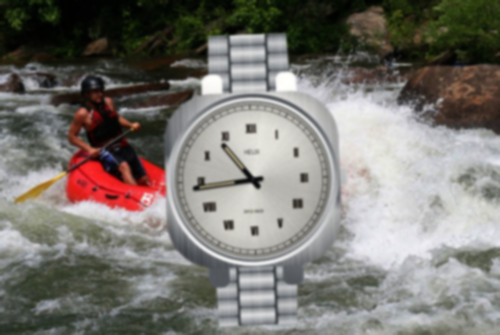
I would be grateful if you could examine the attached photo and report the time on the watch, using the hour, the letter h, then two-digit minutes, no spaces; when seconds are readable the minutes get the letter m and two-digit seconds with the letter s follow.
10h44
